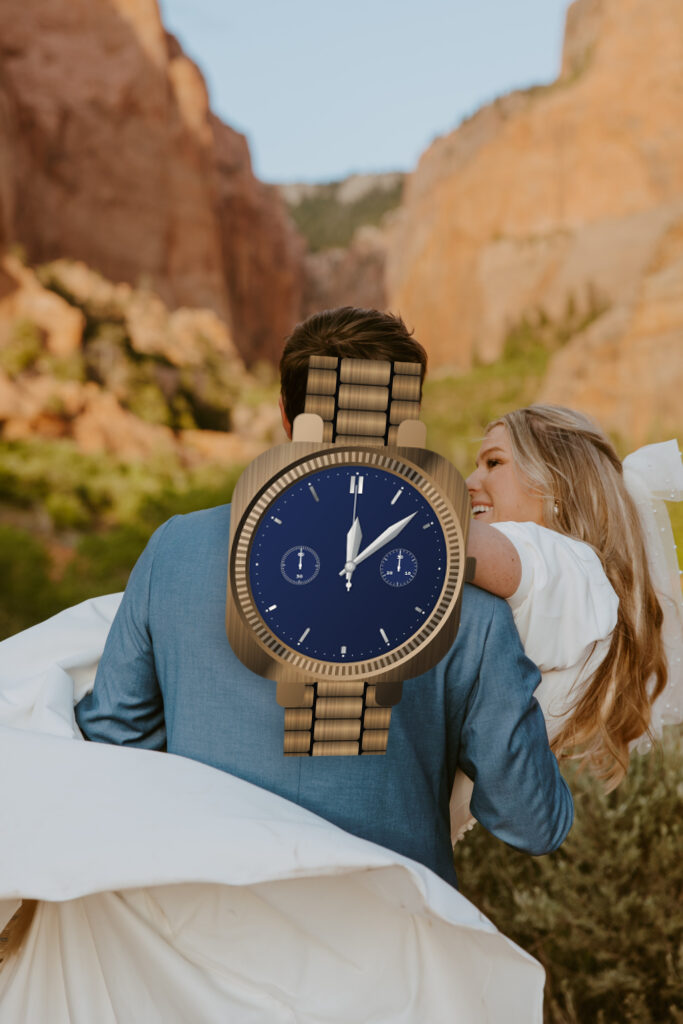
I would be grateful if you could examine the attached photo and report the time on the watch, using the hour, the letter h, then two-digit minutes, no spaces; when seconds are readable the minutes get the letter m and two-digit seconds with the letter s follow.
12h08
